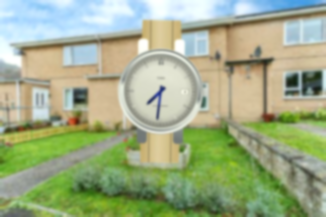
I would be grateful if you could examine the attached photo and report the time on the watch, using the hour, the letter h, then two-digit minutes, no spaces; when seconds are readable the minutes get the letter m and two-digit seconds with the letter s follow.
7h31
